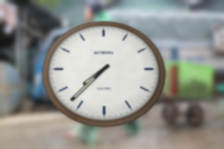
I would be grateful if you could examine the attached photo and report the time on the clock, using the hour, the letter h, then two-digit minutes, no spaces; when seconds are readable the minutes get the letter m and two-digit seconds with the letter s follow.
7h37
